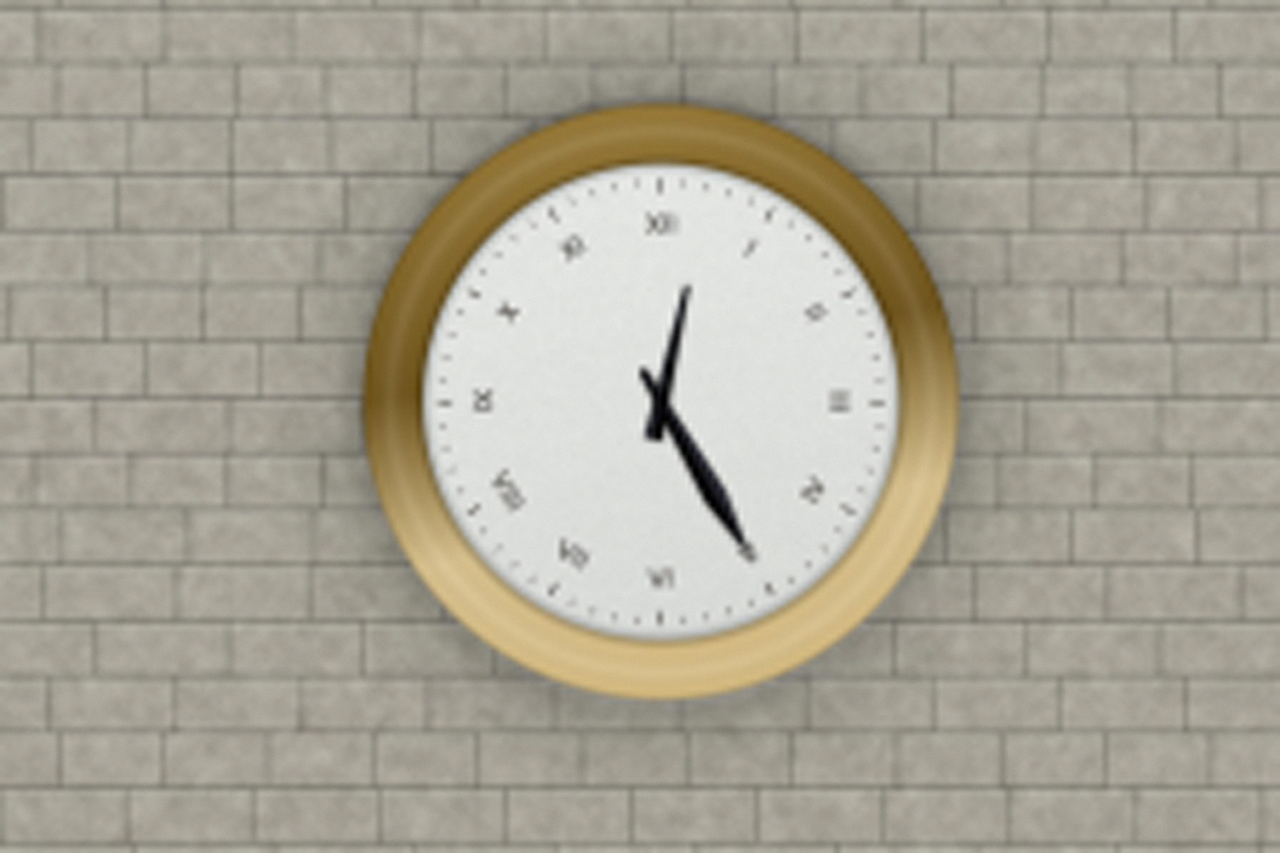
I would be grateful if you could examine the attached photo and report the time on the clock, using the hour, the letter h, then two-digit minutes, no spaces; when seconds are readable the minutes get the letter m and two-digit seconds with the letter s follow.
12h25
